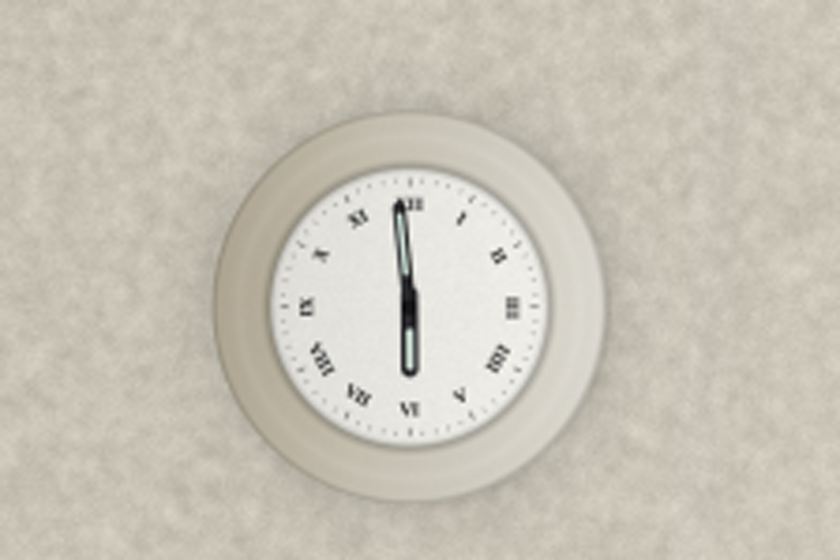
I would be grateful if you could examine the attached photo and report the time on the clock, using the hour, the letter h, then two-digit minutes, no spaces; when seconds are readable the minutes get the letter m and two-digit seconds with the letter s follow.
5h59
